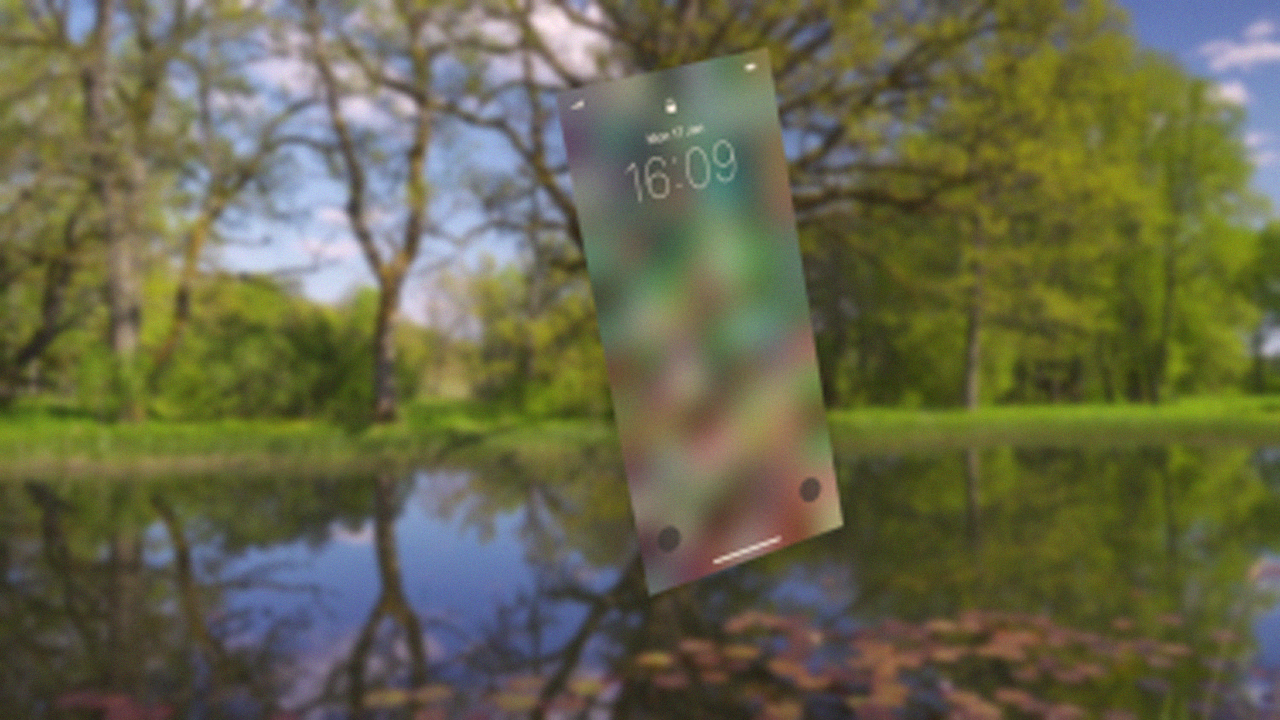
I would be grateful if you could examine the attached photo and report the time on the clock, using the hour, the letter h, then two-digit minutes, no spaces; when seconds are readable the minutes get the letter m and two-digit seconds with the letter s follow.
16h09
